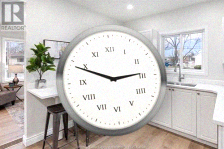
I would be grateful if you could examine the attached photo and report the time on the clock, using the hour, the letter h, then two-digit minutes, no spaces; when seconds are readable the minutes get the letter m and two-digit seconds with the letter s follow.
2h49
